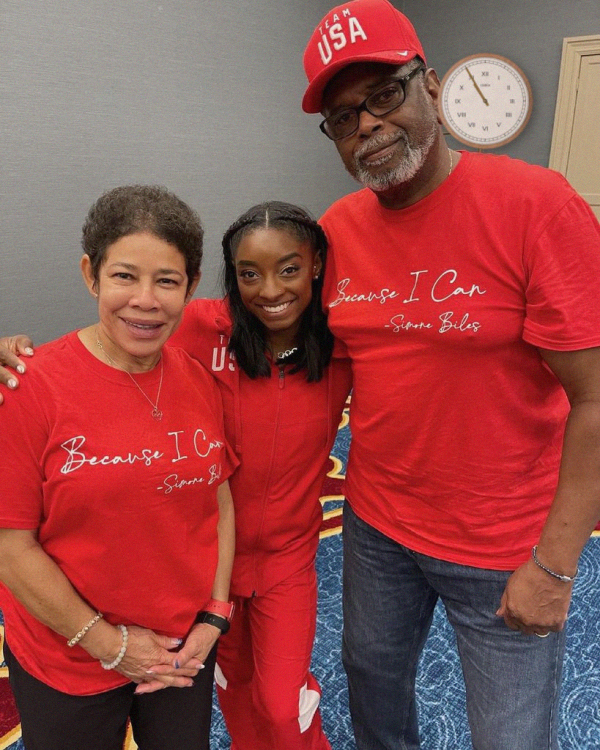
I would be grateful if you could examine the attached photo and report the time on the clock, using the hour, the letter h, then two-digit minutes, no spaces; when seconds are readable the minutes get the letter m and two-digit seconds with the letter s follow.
10h55
